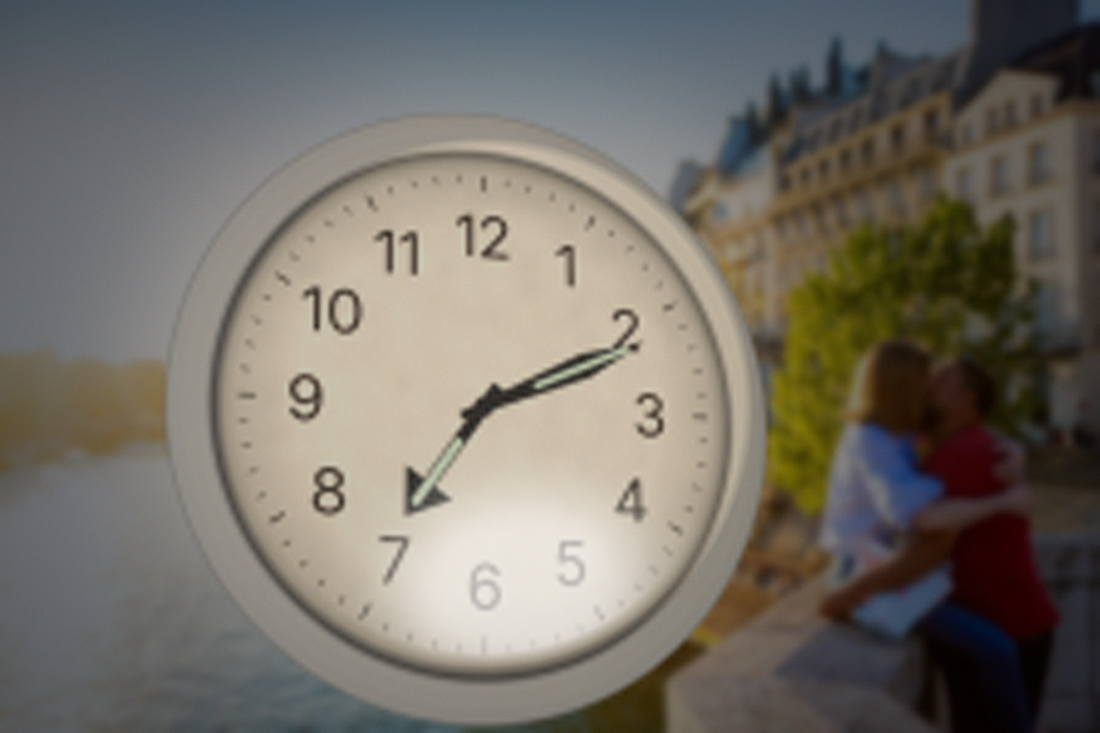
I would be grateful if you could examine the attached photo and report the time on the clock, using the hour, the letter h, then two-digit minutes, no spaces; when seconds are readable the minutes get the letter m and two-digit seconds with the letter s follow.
7h11
